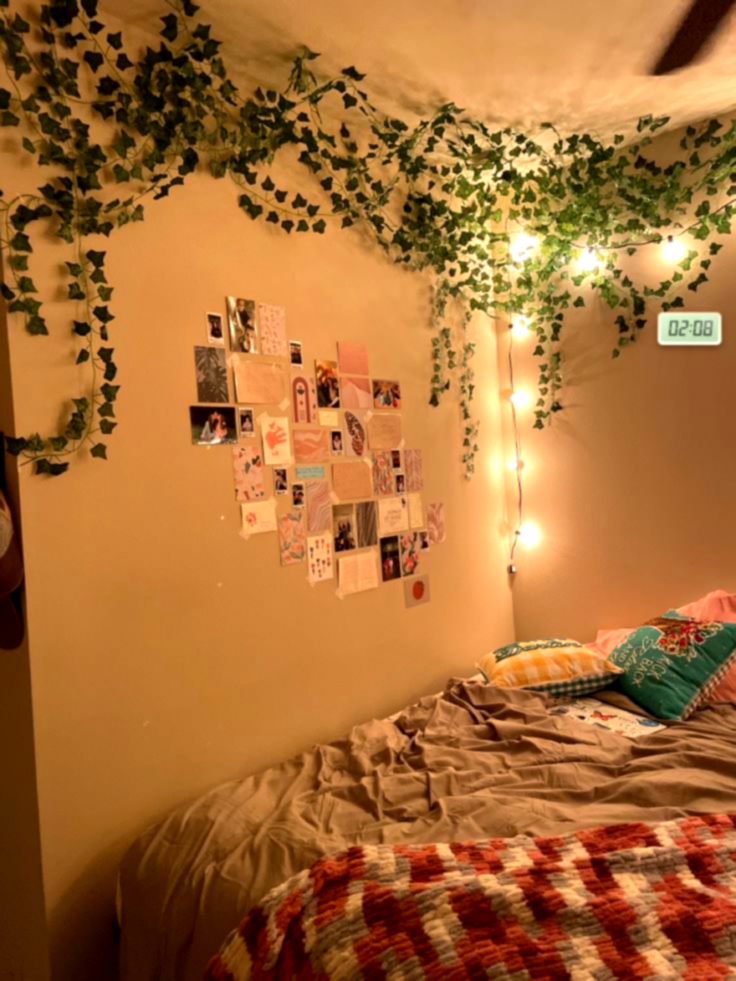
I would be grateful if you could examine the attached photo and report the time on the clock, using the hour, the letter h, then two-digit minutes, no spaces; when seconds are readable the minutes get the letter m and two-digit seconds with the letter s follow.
2h08
